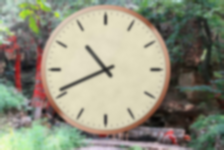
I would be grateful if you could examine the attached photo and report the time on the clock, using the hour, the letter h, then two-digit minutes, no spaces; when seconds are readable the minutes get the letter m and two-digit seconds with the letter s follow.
10h41
